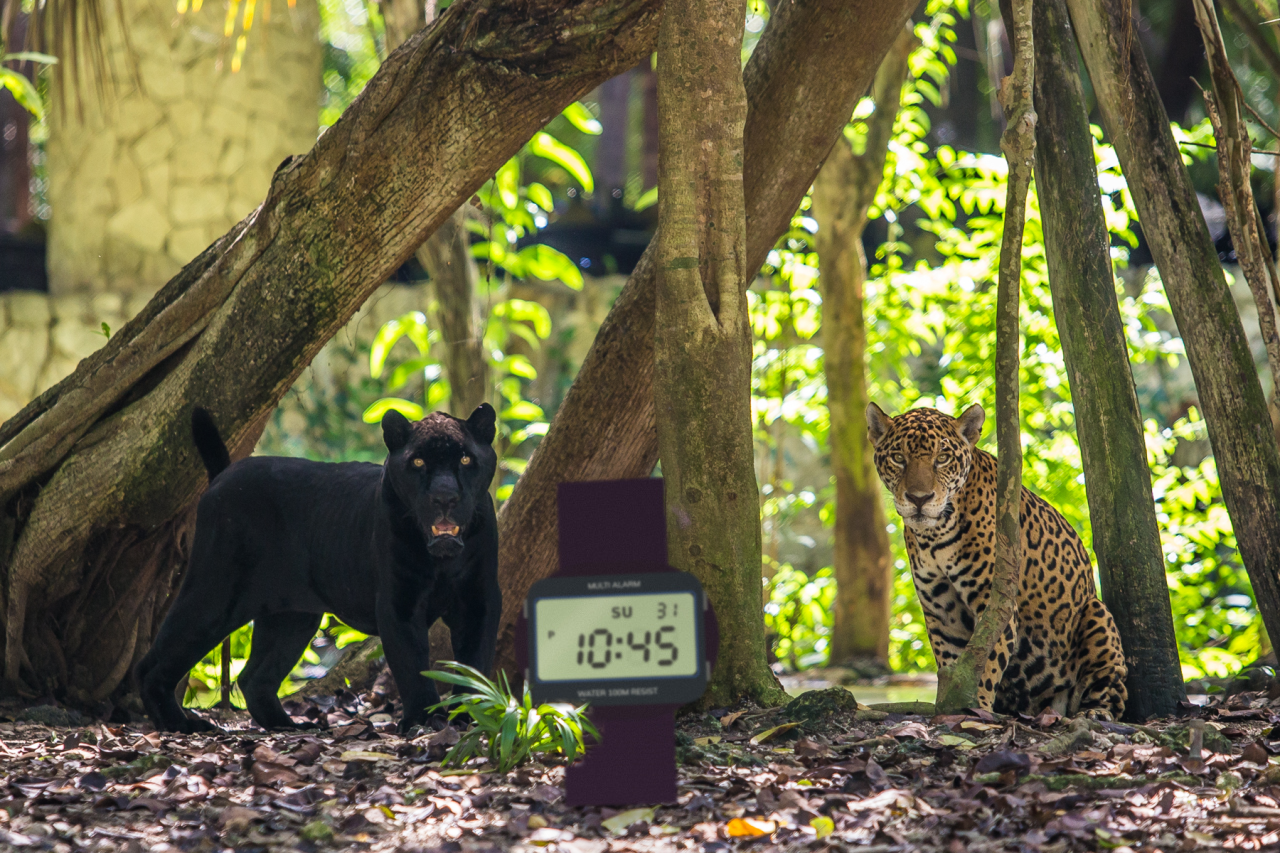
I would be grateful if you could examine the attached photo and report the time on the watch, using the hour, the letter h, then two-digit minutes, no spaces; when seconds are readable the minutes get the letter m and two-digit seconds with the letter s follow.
10h45
